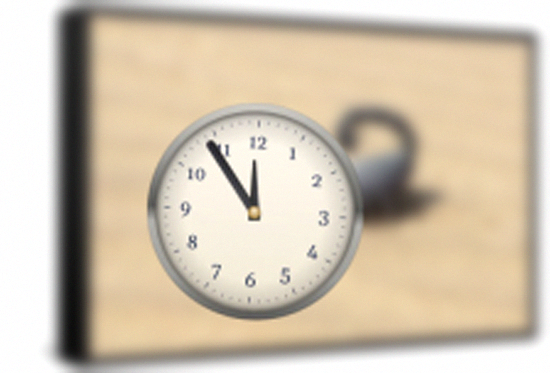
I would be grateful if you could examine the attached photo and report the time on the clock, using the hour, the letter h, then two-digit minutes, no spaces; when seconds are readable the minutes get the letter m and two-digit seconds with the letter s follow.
11h54
